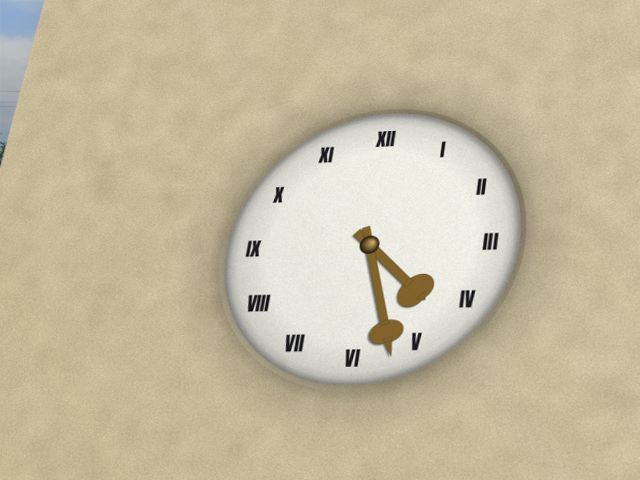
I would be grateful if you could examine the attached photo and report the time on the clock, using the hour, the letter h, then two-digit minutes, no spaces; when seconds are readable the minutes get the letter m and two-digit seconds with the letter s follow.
4h27
